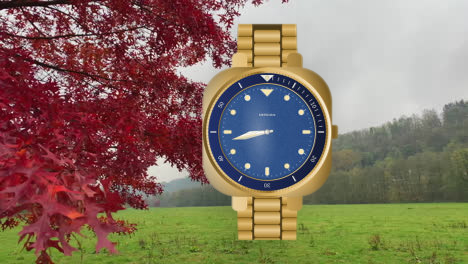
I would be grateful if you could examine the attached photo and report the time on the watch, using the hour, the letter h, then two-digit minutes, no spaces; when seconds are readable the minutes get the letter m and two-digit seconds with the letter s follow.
8h43
